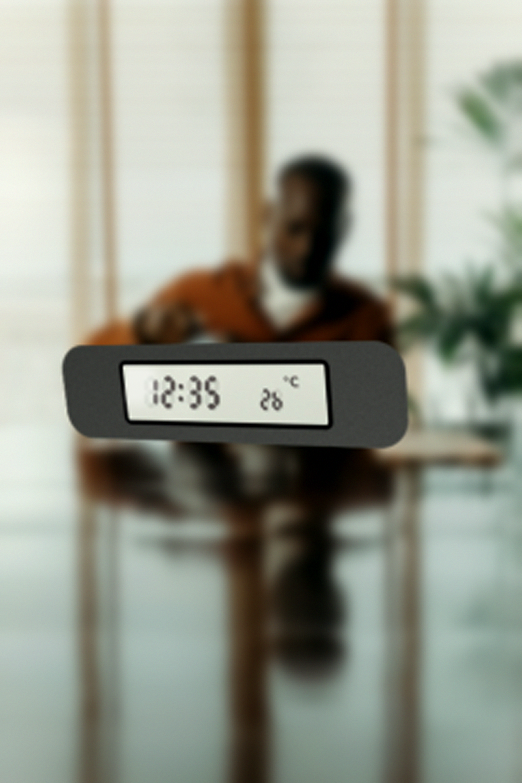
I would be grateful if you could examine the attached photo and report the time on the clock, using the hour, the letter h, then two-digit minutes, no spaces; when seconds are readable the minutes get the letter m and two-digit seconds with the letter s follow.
12h35
